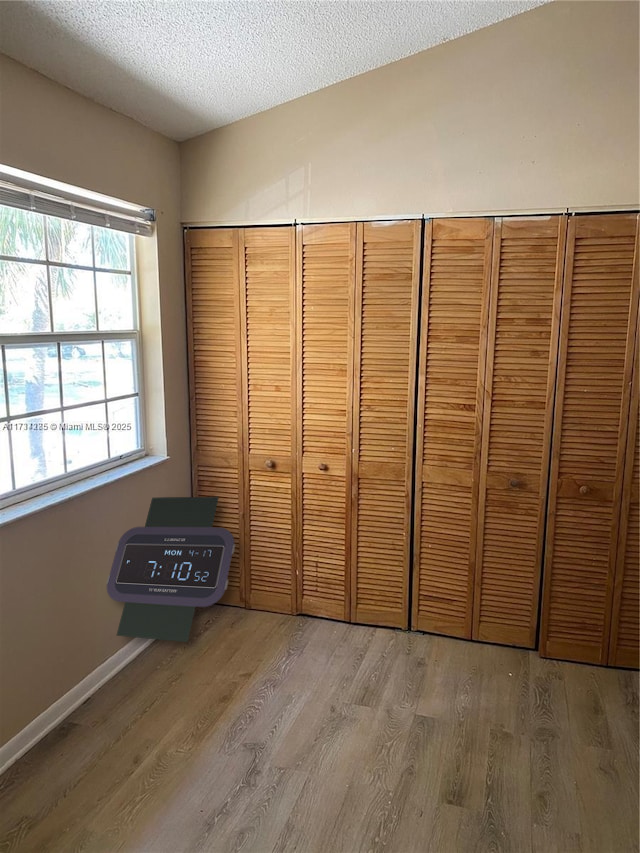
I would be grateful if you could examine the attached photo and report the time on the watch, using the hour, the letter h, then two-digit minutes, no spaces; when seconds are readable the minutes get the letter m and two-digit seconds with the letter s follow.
7h10m52s
